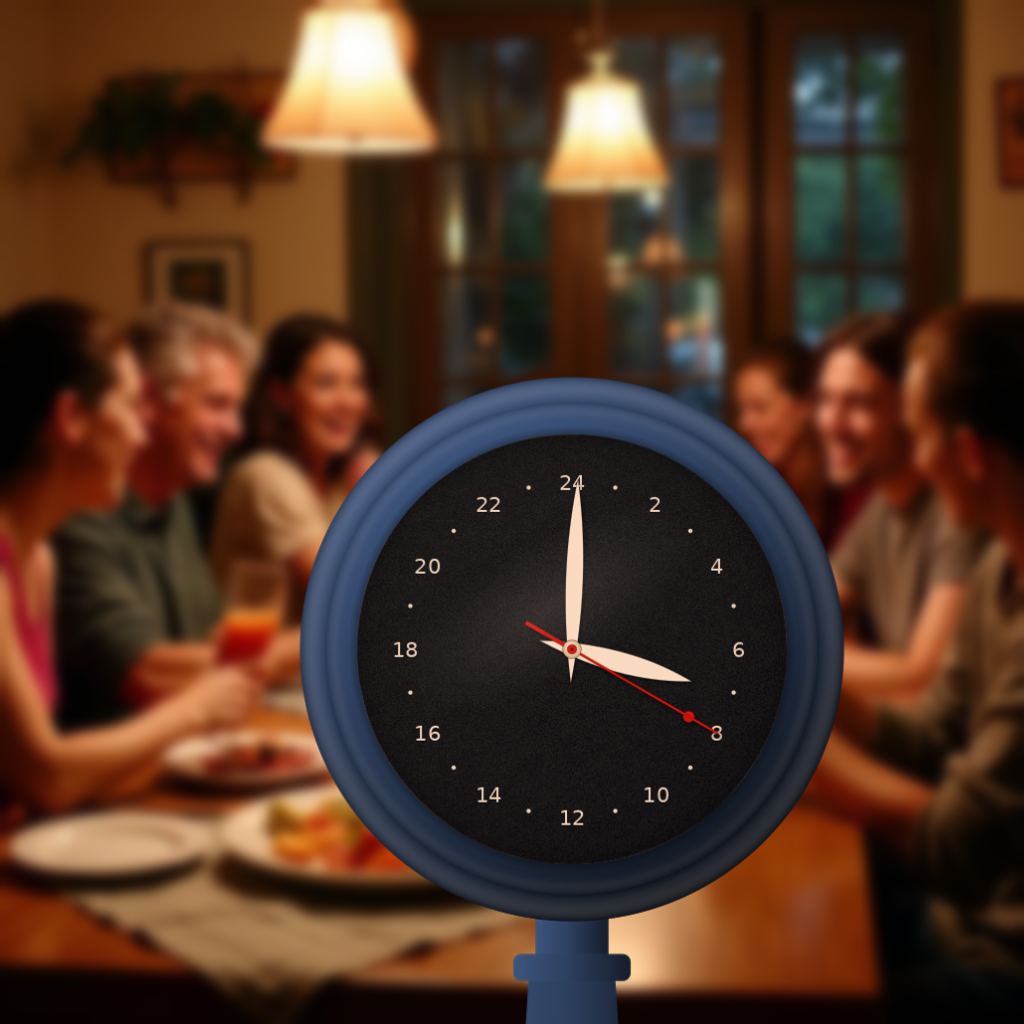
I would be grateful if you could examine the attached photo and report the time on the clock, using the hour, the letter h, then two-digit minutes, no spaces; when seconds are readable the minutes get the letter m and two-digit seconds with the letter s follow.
7h00m20s
